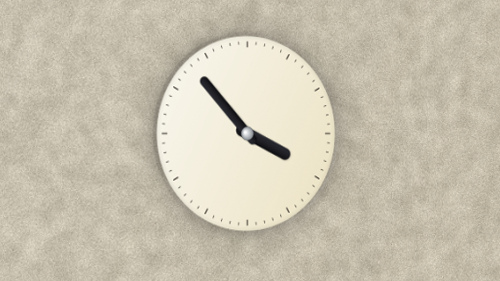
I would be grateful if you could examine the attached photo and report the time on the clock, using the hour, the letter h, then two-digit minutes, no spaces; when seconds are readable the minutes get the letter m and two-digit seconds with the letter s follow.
3h53
